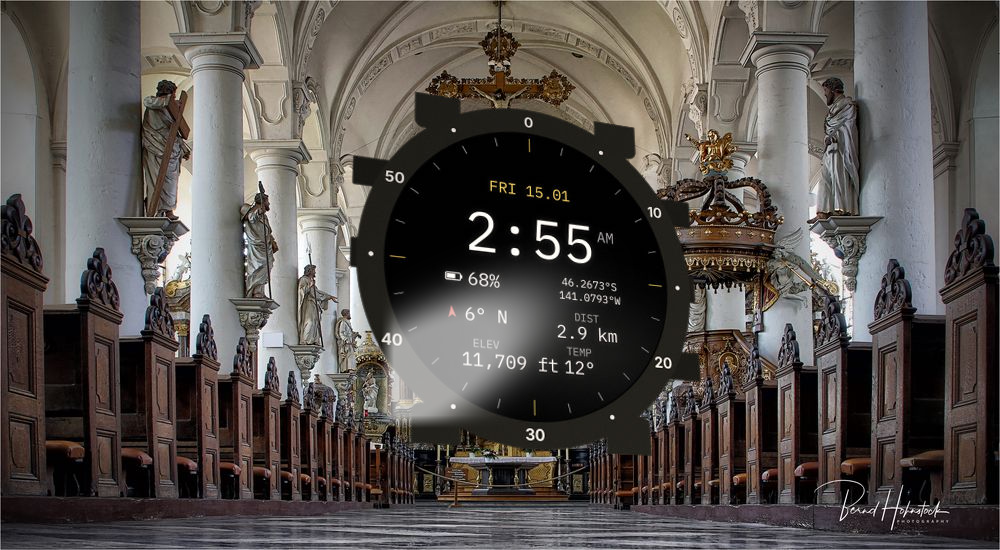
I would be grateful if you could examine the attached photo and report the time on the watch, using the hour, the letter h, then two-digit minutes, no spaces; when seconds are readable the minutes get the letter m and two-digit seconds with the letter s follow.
2h55
